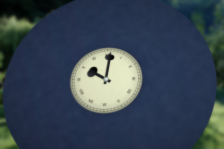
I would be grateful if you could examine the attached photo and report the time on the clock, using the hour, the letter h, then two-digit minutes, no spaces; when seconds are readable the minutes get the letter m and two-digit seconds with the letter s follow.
10h01
